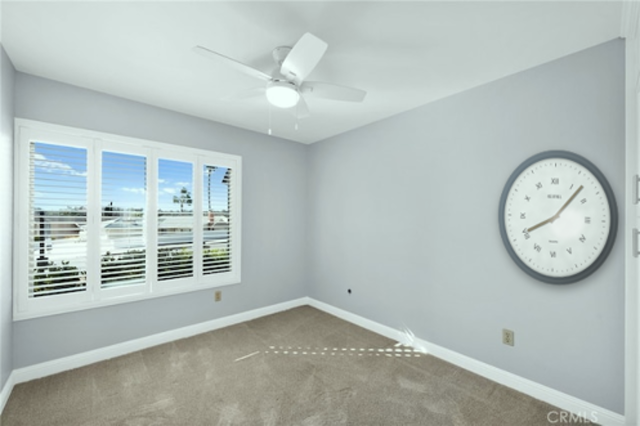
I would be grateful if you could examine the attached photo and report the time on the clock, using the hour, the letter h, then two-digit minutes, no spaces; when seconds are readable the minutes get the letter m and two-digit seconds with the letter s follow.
8h07
